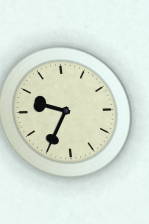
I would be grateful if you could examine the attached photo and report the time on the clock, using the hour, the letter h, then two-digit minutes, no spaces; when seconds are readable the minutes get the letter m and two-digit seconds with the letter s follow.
9h35
